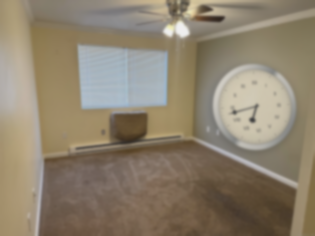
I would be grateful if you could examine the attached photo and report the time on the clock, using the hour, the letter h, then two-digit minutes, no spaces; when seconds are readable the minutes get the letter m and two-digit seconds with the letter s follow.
6h43
